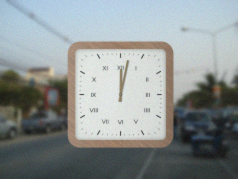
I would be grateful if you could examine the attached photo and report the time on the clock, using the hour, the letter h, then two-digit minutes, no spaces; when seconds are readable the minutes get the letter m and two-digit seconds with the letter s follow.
12h02
